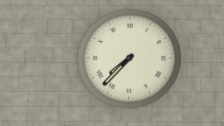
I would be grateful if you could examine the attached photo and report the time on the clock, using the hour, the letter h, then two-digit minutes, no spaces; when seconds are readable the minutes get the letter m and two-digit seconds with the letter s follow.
7h37
